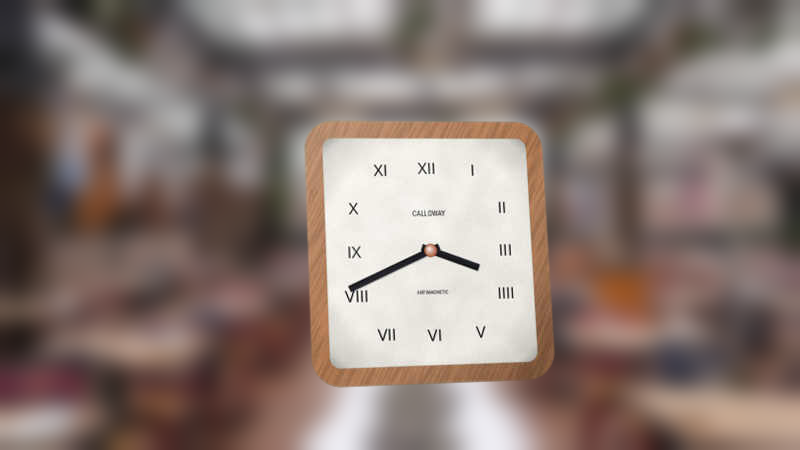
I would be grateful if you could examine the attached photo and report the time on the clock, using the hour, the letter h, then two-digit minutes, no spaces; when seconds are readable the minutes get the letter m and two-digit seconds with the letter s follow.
3h41
